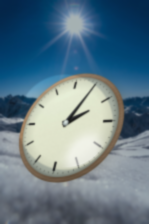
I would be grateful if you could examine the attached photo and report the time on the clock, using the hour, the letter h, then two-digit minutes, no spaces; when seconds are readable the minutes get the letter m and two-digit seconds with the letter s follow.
2h05
